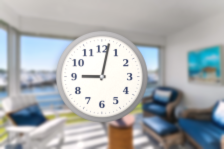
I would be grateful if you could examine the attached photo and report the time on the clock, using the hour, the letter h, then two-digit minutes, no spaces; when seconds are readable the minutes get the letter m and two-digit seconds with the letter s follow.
9h02
